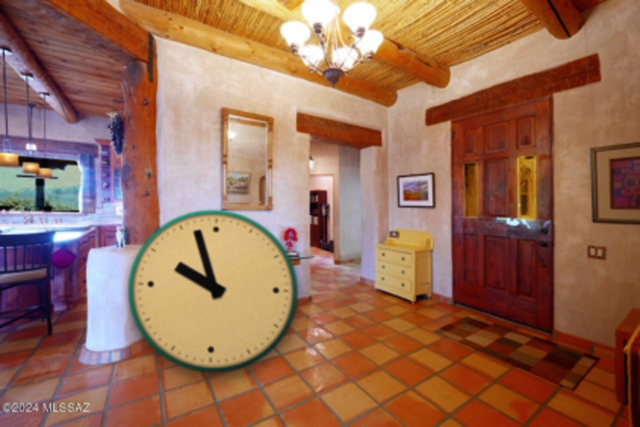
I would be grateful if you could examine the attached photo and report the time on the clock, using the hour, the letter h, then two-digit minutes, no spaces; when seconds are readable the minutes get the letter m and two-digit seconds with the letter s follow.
9h57
